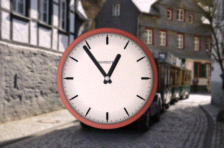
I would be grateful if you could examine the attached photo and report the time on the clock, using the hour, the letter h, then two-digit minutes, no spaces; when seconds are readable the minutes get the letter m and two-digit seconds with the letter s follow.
12h54
